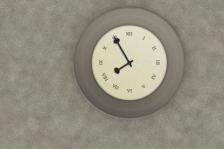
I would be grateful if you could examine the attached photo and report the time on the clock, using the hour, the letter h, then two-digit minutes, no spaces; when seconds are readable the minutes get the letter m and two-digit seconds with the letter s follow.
7h55
